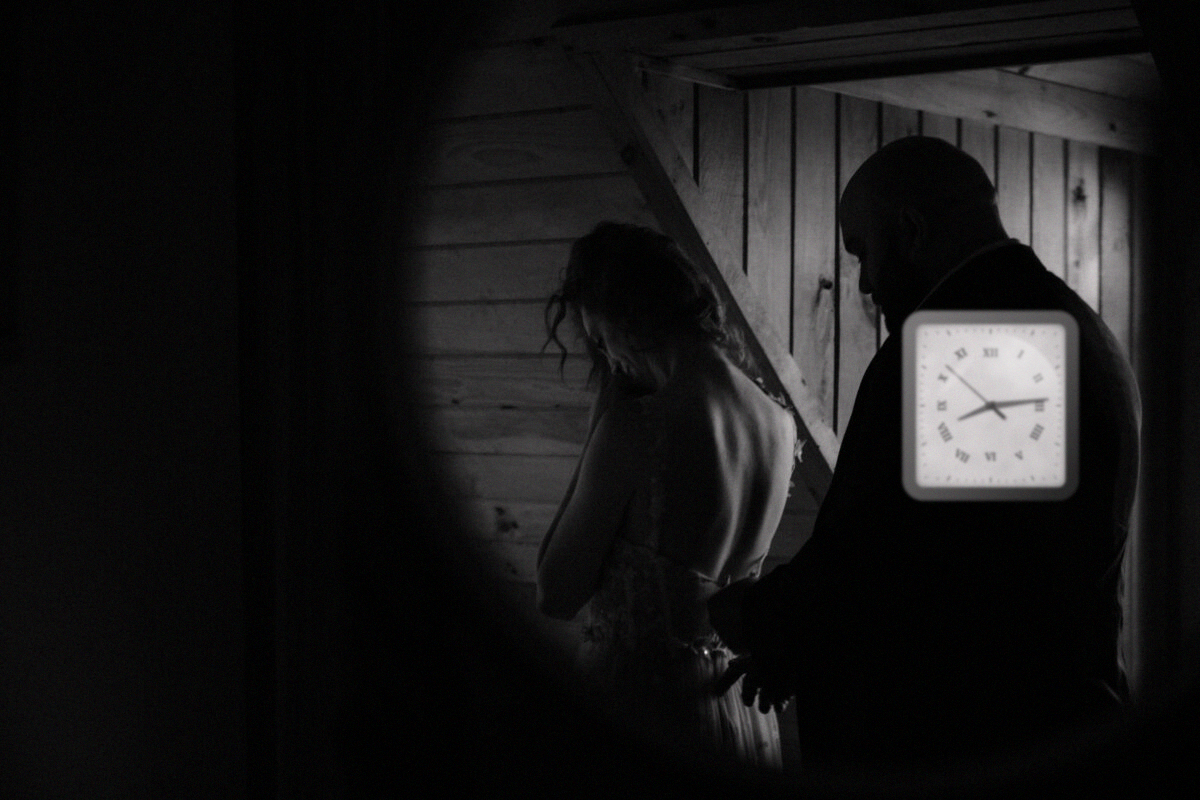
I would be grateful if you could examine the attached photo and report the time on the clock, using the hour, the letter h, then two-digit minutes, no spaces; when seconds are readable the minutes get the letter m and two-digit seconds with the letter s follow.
8h13m52s
